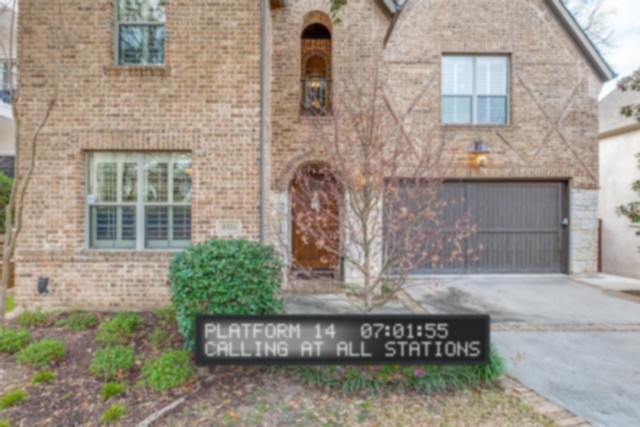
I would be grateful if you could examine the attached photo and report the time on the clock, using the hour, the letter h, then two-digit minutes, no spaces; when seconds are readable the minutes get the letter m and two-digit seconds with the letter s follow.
7h01m55s
